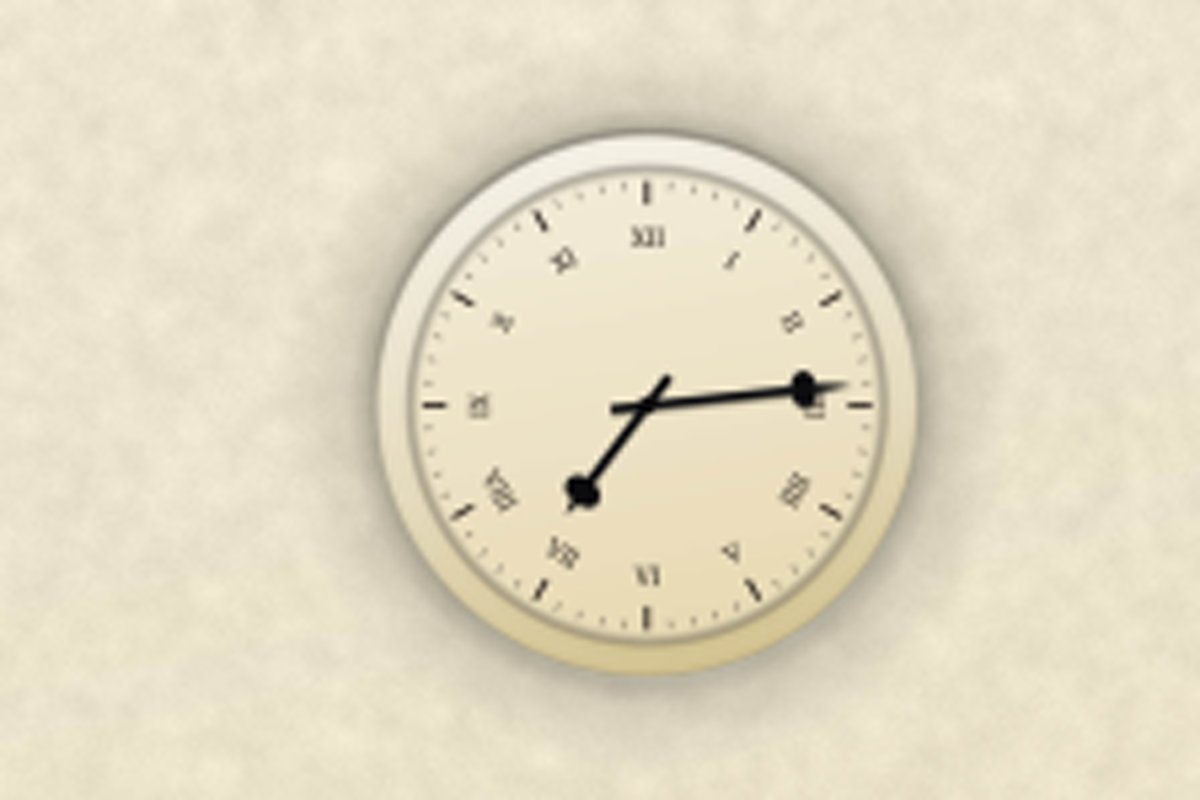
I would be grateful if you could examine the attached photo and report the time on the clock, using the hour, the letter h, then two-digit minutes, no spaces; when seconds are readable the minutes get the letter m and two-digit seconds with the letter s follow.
7h14
